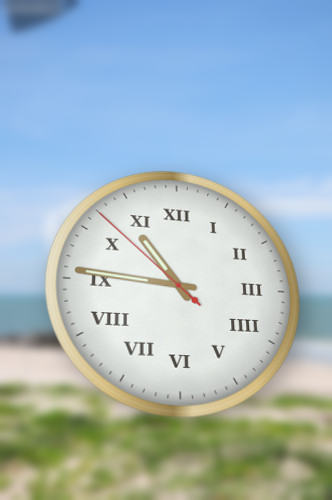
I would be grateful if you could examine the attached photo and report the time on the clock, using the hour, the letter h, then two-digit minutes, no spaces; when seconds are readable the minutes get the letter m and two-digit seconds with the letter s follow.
10h45m52s
